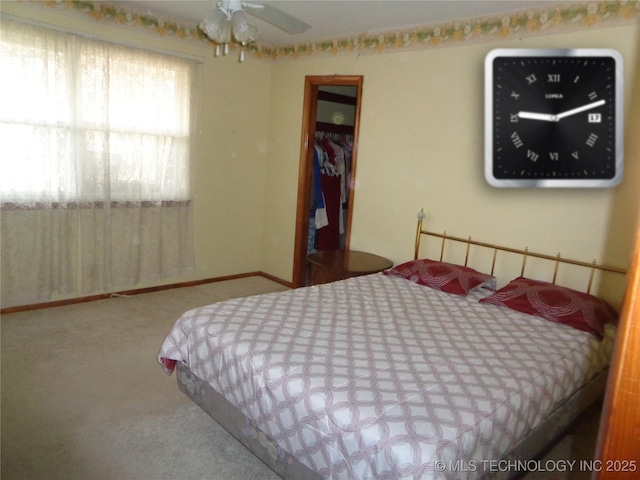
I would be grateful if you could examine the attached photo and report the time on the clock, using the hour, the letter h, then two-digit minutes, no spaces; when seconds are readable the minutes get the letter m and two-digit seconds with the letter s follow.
9h12
